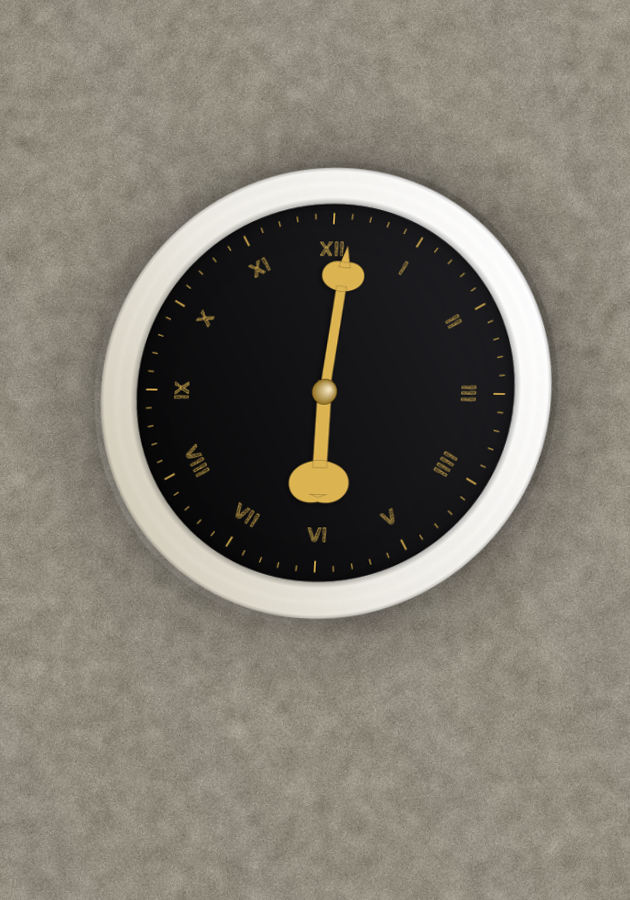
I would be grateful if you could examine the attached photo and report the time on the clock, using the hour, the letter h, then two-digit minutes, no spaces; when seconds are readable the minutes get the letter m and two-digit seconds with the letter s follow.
6h01
